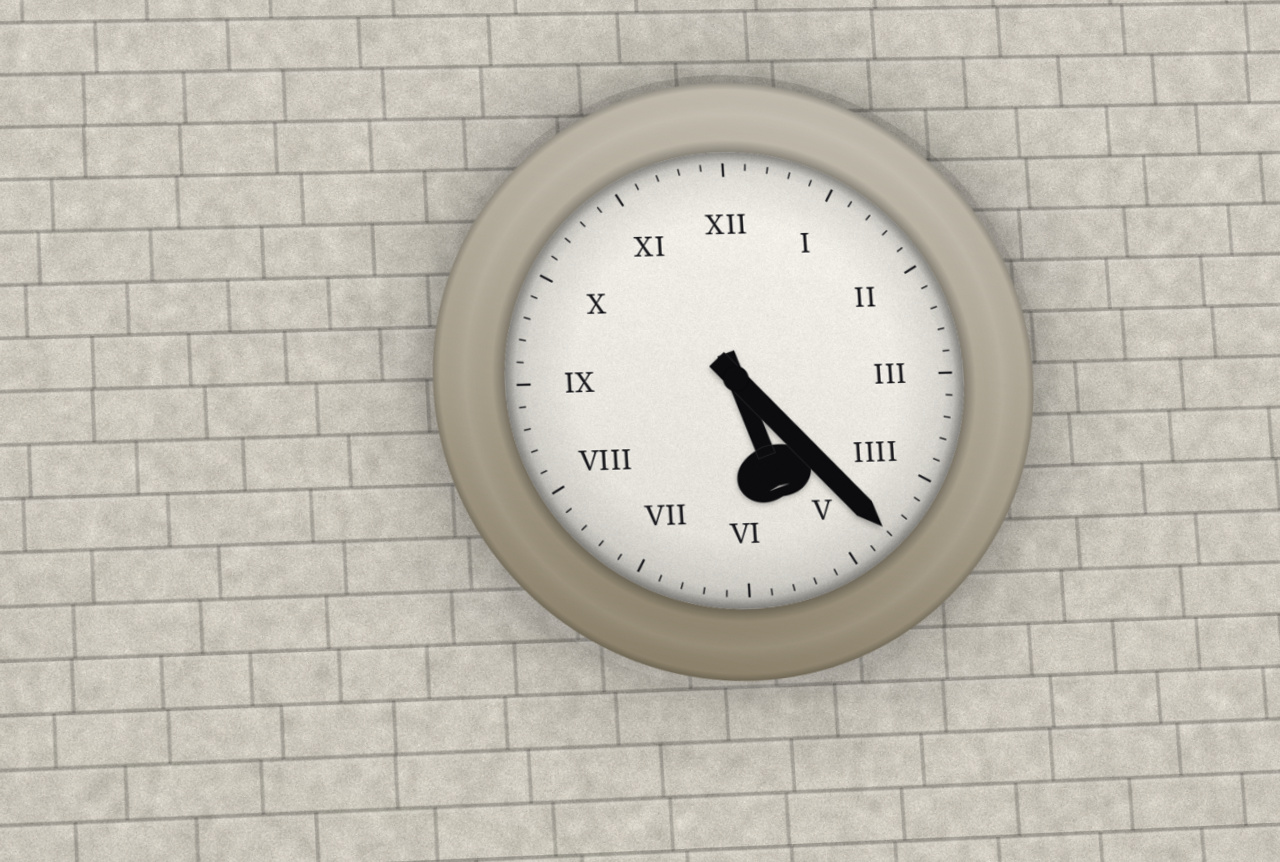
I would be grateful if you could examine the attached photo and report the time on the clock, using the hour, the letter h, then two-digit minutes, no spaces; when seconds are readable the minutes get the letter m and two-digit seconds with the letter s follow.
5h23
